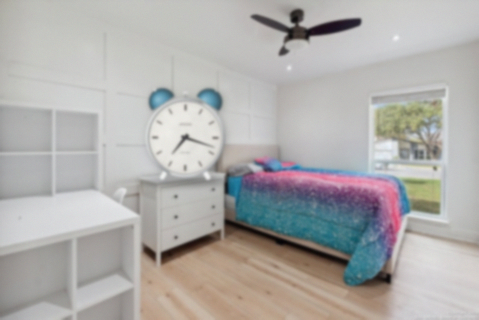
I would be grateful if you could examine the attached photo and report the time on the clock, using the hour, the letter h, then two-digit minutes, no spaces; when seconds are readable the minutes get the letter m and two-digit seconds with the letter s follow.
7h18
